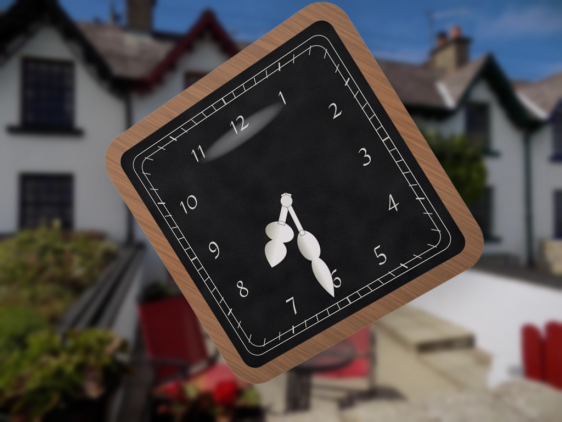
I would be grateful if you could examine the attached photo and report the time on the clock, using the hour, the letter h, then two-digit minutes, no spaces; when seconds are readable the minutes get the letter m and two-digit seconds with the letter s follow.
7h31
